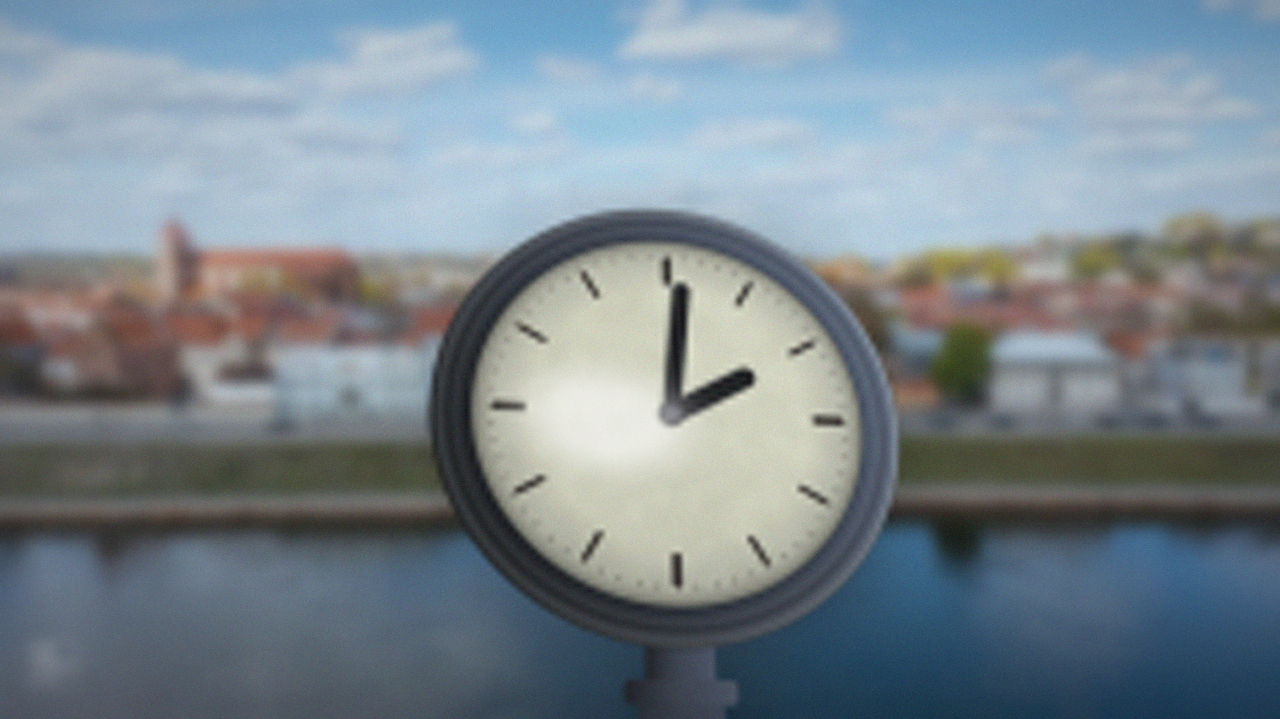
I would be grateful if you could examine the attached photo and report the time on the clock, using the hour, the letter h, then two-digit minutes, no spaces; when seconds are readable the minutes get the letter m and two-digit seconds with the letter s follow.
2h01
